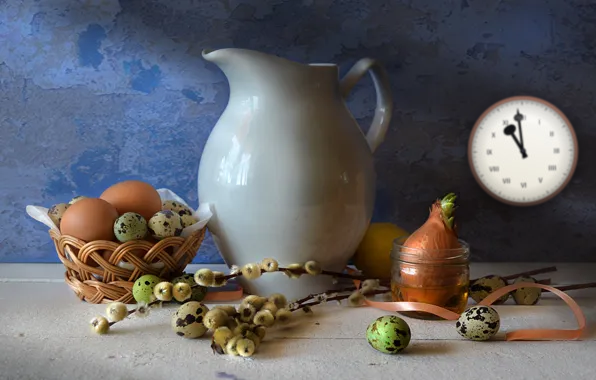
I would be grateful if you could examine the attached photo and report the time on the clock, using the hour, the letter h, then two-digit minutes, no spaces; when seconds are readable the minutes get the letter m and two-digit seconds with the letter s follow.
10h59
